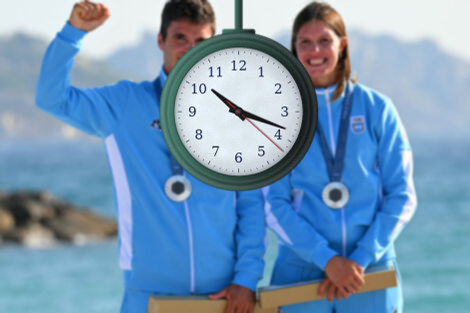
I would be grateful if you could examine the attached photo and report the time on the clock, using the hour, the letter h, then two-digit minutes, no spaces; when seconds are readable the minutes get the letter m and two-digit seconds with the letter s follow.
10h18m22s
